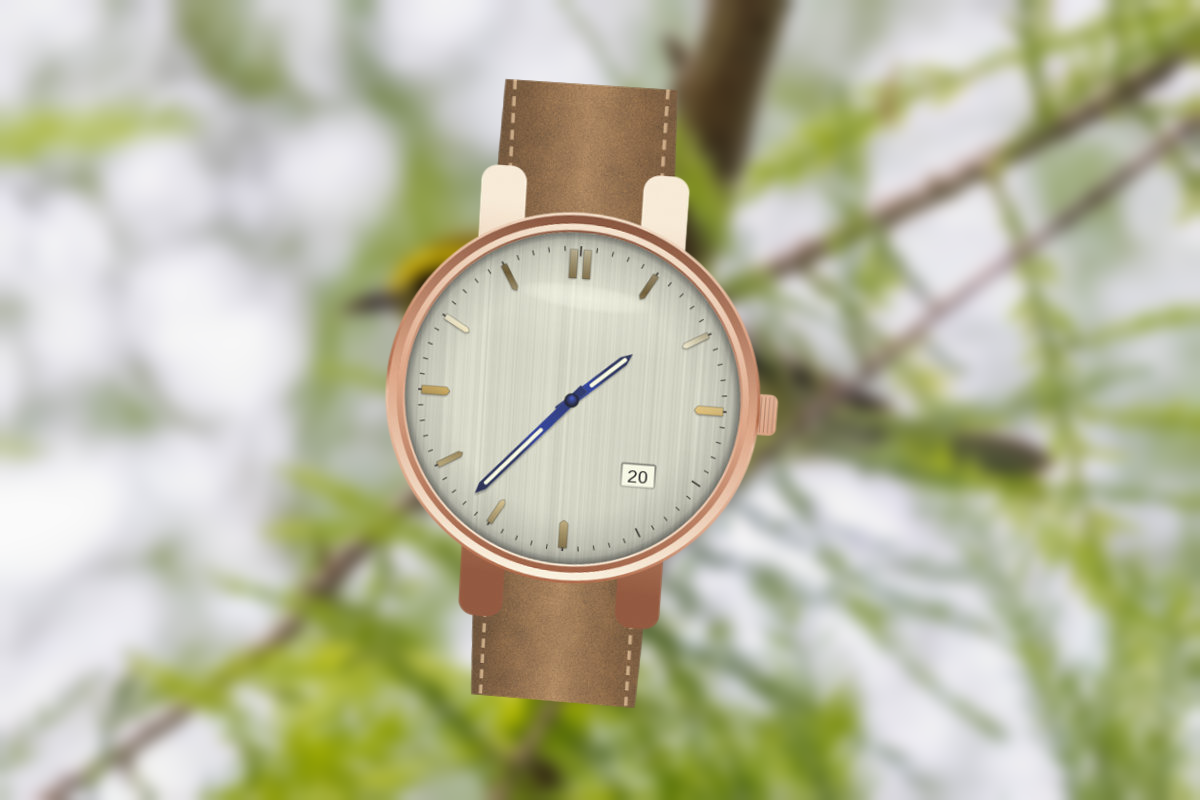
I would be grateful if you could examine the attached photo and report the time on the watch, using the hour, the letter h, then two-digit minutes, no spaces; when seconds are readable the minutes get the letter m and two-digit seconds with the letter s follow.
1h37
